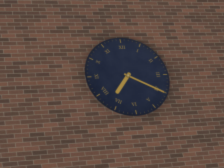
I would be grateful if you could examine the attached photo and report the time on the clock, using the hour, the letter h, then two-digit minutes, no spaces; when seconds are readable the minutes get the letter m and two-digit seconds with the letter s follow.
7h20
